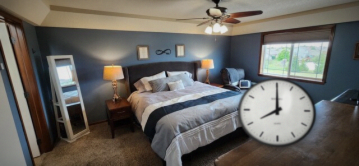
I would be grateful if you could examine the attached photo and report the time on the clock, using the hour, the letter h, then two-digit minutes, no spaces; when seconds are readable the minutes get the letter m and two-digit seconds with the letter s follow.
8h00
